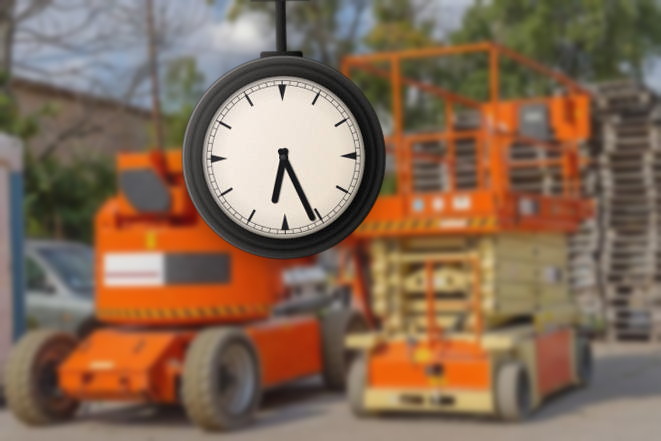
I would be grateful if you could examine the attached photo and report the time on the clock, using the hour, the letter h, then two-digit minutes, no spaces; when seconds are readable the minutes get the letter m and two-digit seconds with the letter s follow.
6h26
